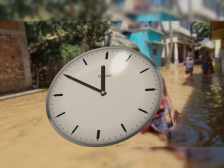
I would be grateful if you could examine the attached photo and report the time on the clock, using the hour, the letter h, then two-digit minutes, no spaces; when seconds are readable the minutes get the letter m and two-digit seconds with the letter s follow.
11h50
